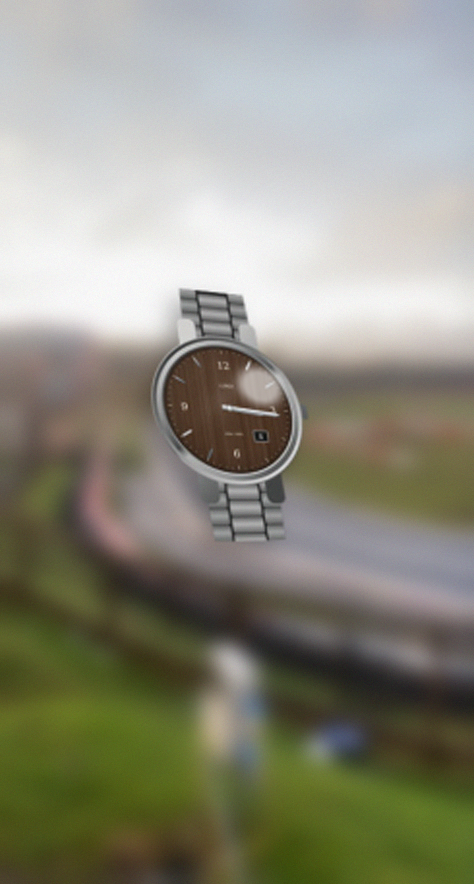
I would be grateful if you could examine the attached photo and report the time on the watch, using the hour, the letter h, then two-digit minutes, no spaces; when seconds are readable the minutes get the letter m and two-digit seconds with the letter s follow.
3h16
